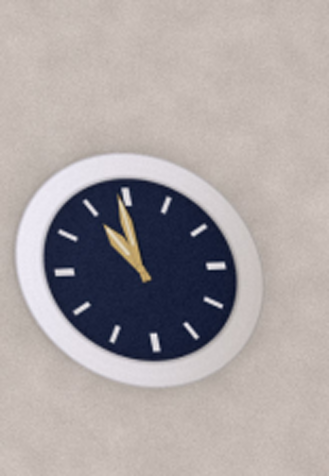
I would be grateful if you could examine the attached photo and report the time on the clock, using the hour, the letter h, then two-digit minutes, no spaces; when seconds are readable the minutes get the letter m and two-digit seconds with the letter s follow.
10h59
